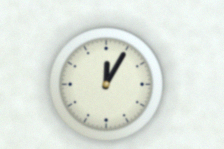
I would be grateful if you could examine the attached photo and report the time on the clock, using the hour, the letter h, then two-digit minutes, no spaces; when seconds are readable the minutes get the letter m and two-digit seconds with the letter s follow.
12h05
